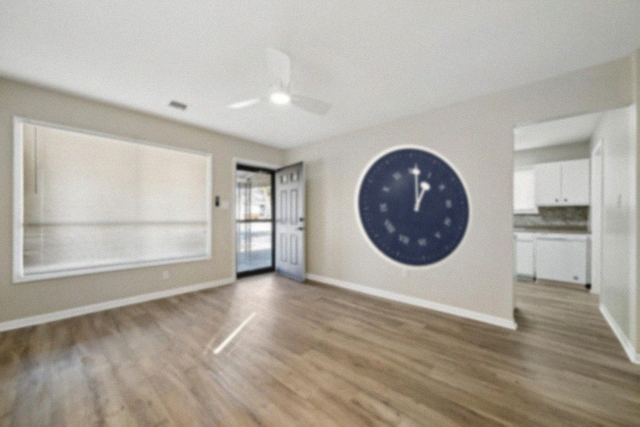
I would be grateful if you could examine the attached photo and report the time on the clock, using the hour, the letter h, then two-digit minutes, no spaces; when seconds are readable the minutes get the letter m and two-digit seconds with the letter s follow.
1h01
